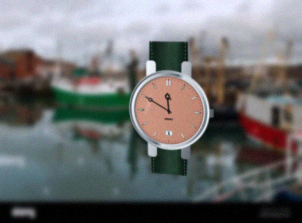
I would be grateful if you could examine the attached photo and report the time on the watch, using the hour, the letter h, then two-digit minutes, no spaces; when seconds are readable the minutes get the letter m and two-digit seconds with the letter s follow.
11h50
